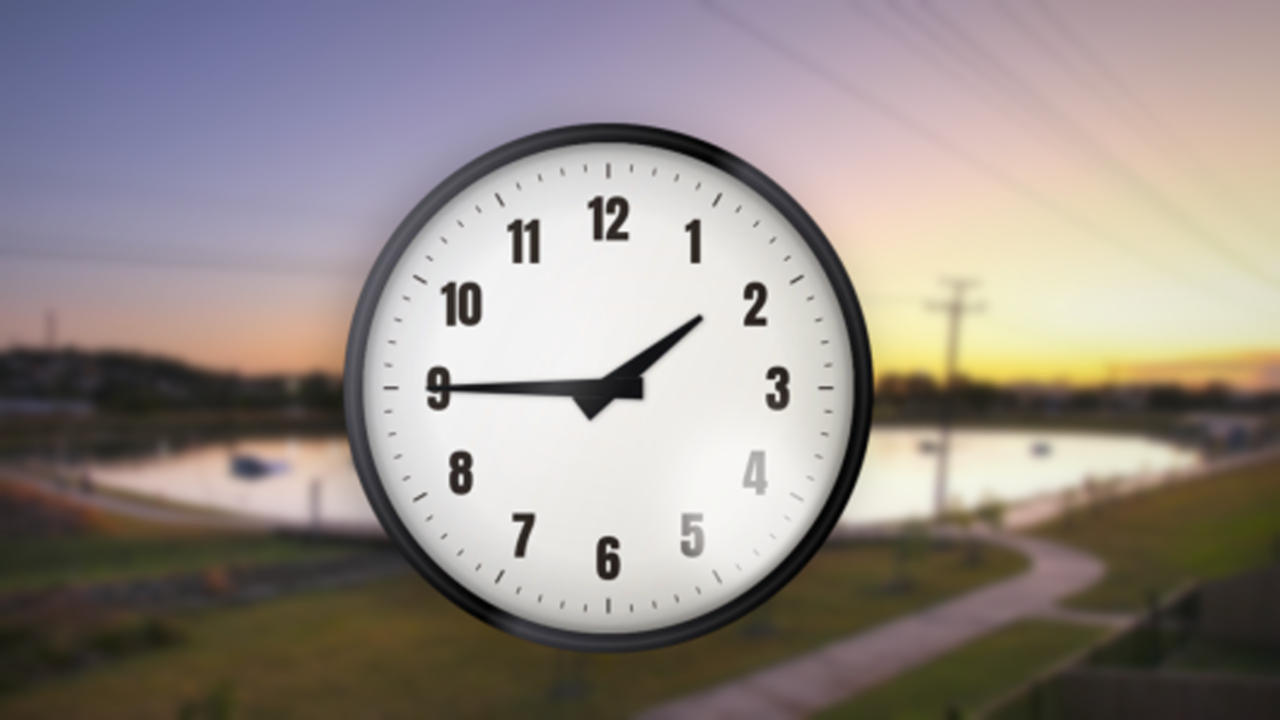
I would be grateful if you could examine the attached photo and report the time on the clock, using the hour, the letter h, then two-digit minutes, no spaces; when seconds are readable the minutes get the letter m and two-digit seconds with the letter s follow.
1h45
